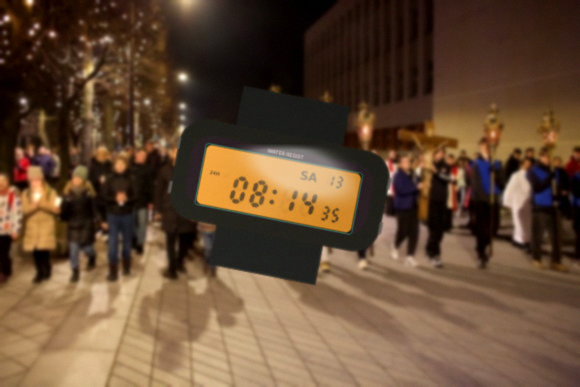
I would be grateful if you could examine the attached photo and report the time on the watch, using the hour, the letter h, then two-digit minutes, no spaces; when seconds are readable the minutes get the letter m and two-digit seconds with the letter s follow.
8h14m35s
